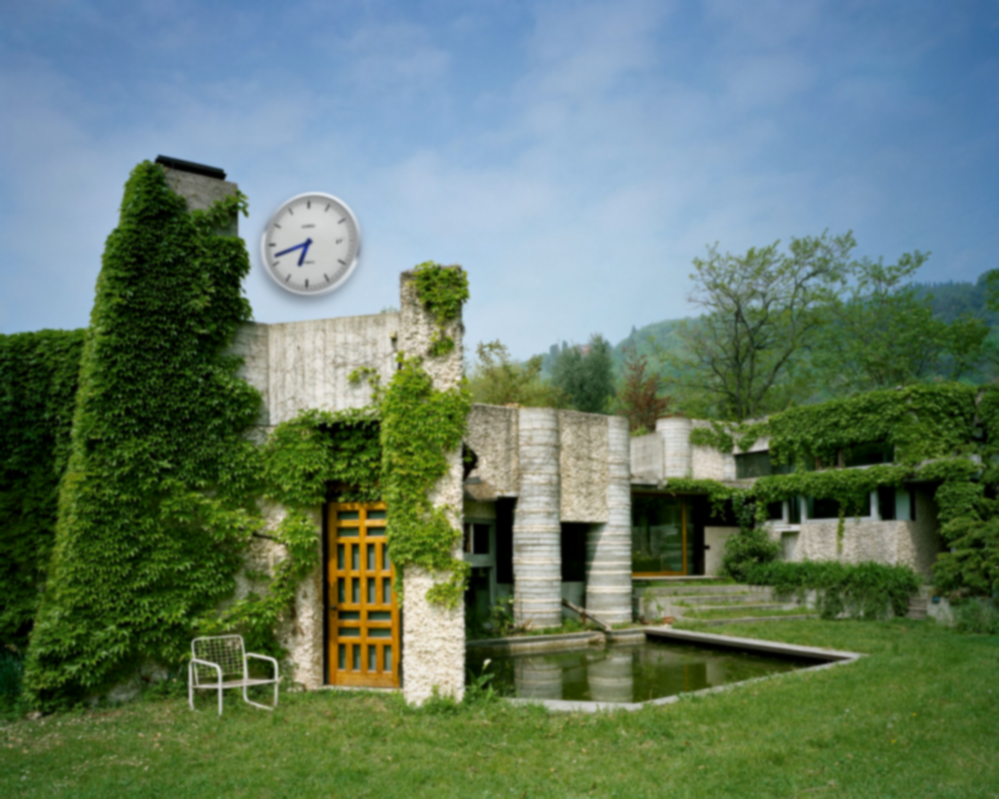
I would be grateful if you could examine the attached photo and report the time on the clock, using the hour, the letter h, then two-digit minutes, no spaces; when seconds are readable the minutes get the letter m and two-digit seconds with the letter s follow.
6h42
